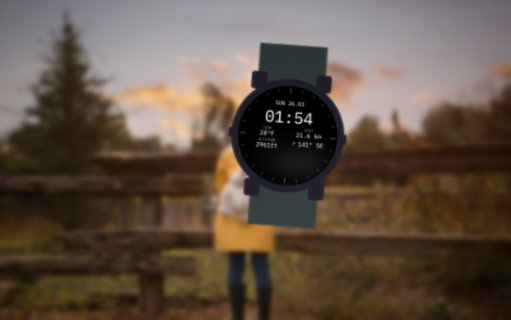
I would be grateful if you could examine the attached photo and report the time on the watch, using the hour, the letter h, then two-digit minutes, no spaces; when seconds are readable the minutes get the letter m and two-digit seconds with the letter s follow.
1h54
